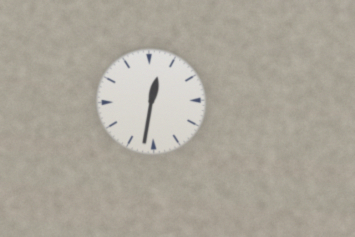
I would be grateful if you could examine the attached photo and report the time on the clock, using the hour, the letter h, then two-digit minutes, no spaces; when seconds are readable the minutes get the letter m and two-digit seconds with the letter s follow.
12h32
